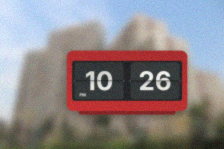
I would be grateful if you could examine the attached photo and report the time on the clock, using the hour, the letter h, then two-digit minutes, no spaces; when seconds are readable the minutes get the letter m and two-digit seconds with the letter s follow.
10h26
